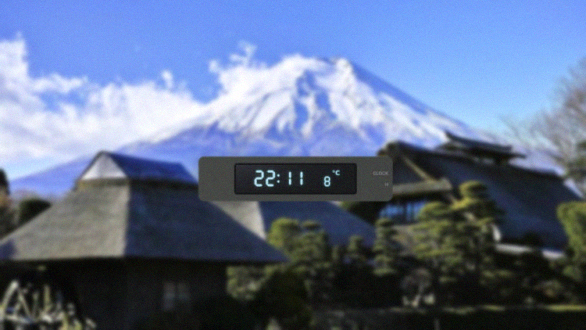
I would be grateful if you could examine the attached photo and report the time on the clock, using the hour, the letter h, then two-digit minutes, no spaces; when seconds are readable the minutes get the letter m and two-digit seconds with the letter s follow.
22h11
